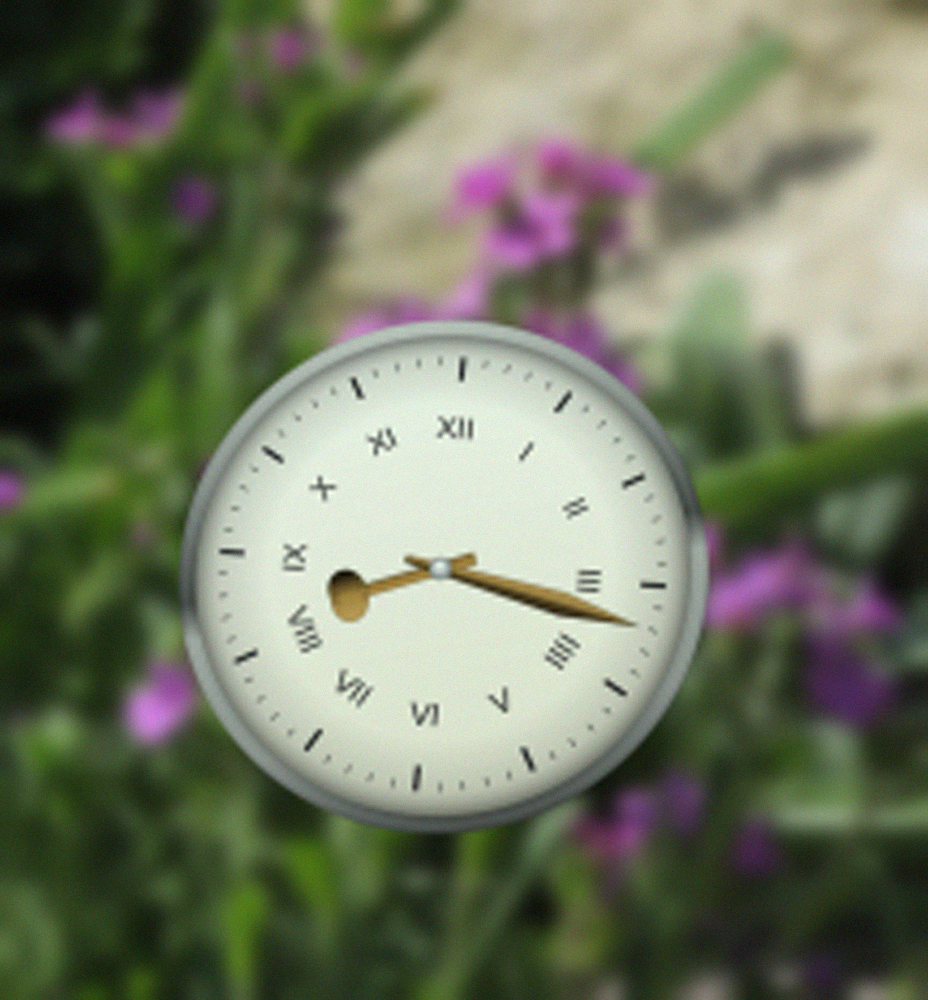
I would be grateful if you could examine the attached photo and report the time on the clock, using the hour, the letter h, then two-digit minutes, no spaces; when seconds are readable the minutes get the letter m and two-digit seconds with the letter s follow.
8h17
